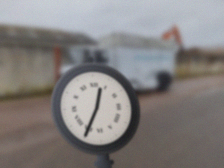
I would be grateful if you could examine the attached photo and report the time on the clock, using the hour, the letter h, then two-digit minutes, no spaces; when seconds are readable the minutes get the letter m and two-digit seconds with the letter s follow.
12h35
